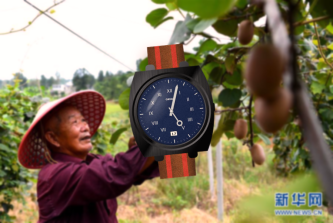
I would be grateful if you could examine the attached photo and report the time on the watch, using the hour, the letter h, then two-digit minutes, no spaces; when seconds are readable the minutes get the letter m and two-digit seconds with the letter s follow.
5h03
